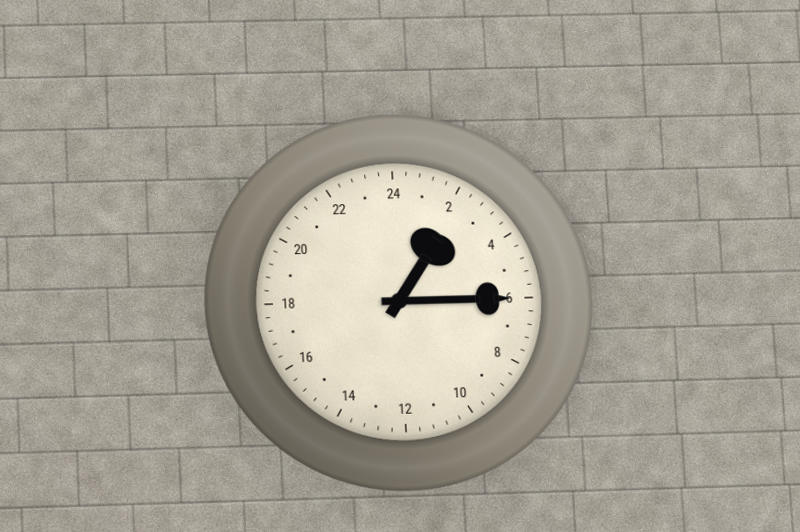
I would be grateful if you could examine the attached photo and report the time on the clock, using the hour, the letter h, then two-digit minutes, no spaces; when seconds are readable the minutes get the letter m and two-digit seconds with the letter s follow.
2h15
